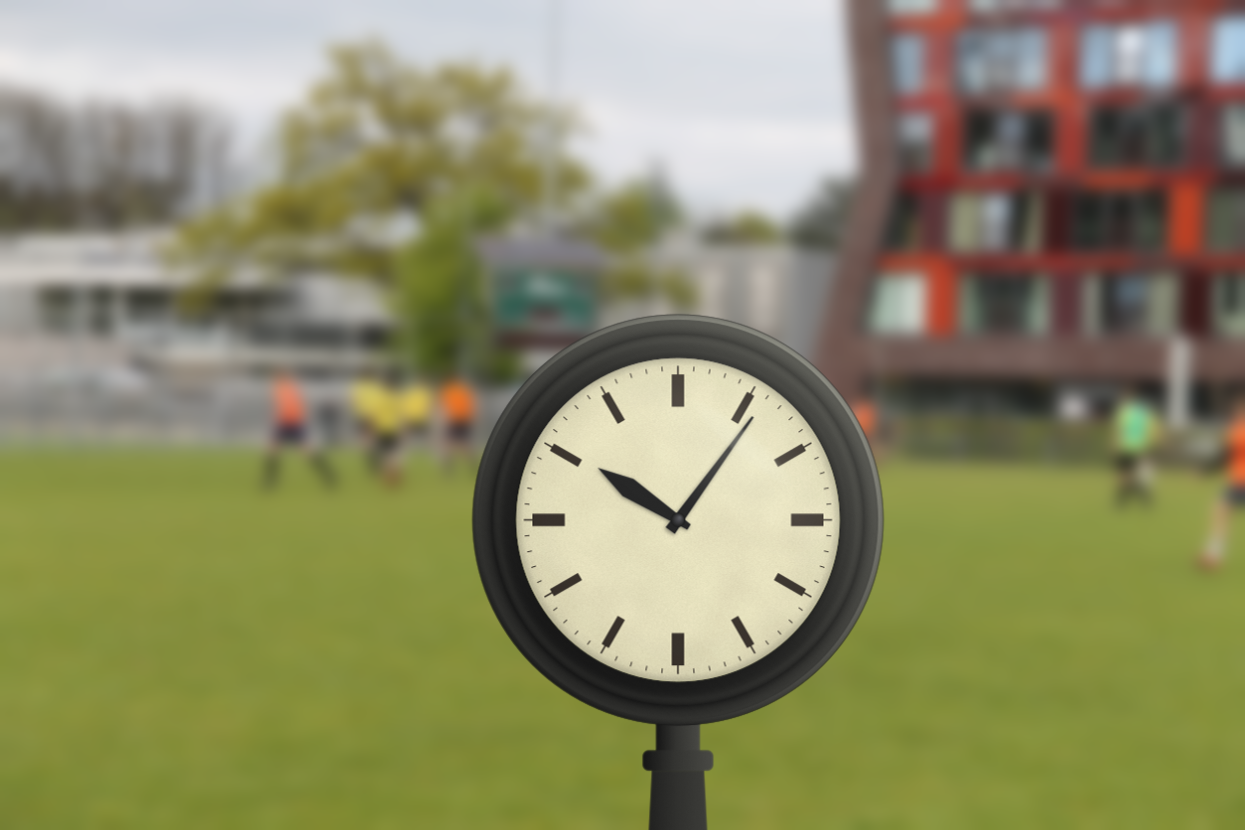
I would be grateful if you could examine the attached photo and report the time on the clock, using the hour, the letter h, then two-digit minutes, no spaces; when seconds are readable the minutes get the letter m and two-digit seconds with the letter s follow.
10h06
